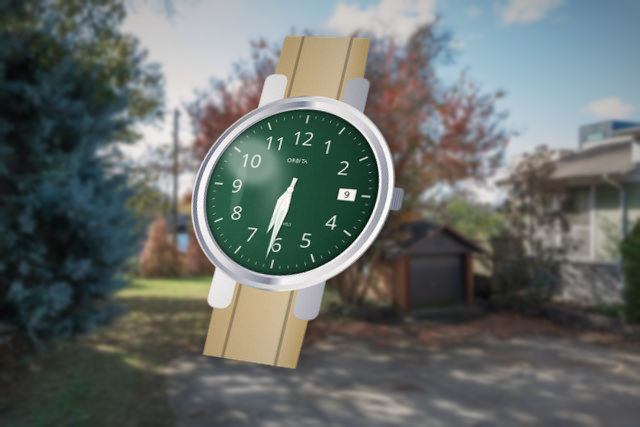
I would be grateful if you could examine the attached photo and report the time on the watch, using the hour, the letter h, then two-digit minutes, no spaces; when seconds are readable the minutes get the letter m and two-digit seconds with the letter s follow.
6h31
